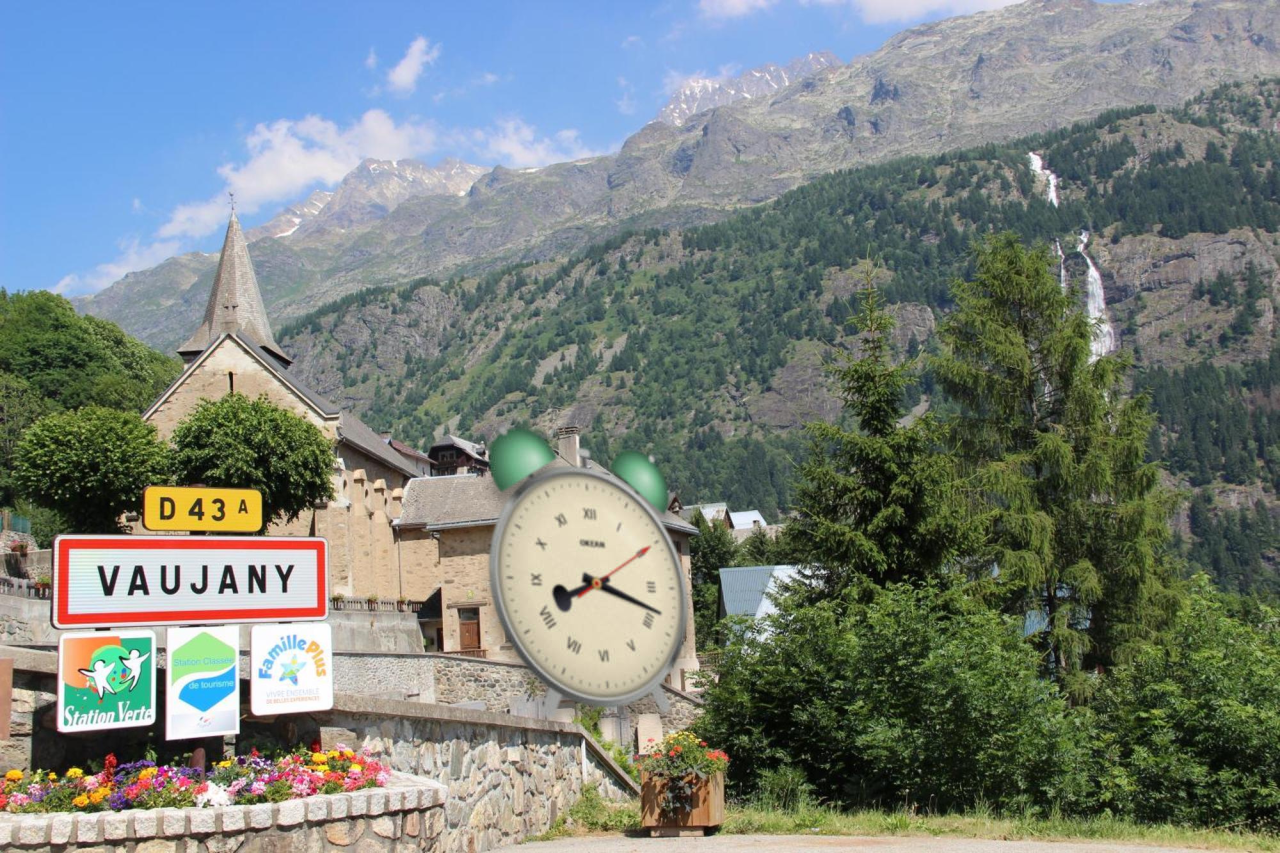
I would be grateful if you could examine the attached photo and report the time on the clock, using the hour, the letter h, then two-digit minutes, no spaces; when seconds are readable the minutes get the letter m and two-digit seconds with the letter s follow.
8h18m10s
